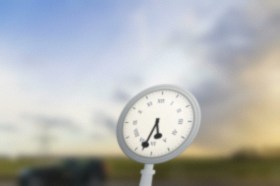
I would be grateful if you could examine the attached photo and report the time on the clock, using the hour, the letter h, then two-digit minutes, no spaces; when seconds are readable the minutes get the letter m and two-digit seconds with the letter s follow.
5h33
